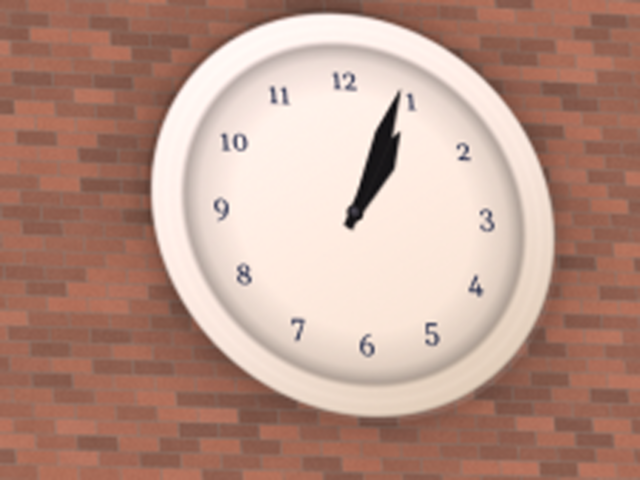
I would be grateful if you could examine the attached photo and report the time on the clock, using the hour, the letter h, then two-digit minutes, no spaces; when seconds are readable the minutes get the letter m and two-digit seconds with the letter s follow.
1h04
